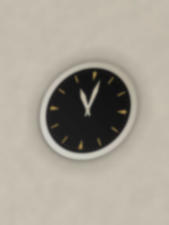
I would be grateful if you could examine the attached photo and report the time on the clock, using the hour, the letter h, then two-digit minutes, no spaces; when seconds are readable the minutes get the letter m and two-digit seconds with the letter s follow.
11h02
